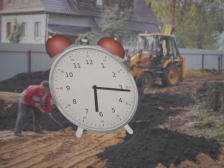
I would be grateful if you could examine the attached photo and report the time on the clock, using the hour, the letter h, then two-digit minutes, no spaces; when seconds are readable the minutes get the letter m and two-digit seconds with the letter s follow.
6h16
